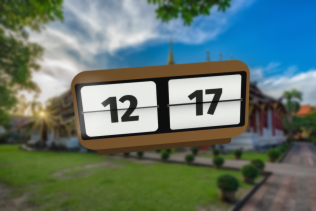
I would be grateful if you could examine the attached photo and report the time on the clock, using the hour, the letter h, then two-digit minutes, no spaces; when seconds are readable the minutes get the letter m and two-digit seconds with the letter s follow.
12h17
